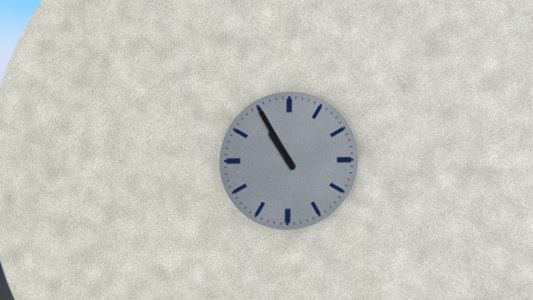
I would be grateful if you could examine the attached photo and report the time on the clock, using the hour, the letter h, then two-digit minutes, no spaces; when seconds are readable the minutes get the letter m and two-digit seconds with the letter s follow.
10h55
